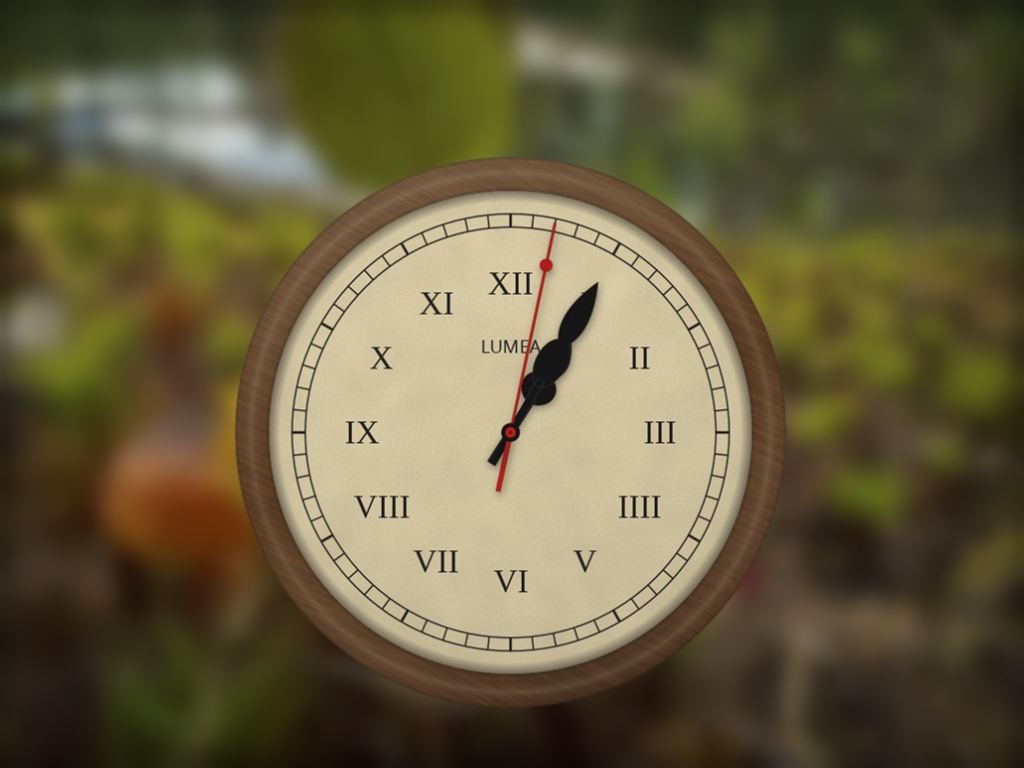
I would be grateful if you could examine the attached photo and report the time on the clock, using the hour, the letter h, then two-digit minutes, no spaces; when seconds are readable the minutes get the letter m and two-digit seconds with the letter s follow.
1h05m02s
